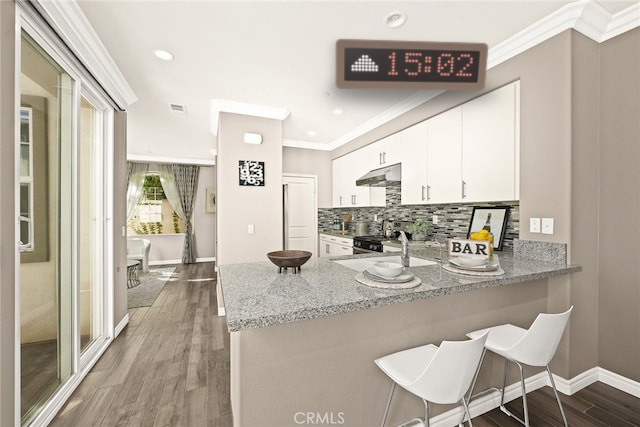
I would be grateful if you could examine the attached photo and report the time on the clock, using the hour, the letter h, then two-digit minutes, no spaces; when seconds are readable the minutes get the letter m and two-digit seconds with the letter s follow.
15h02
